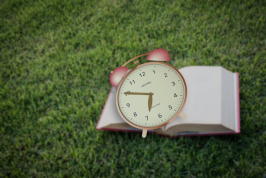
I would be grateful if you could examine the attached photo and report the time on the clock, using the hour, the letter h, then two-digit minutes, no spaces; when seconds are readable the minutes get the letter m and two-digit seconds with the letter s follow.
6h50
